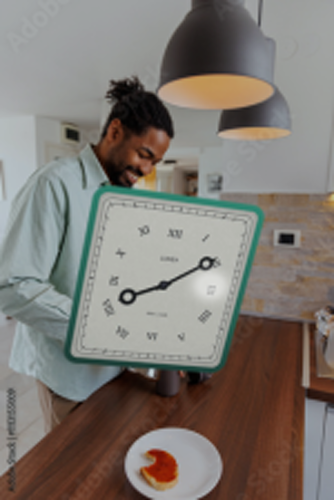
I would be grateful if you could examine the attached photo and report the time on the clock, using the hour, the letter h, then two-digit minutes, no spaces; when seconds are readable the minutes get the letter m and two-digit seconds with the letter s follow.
8h09
